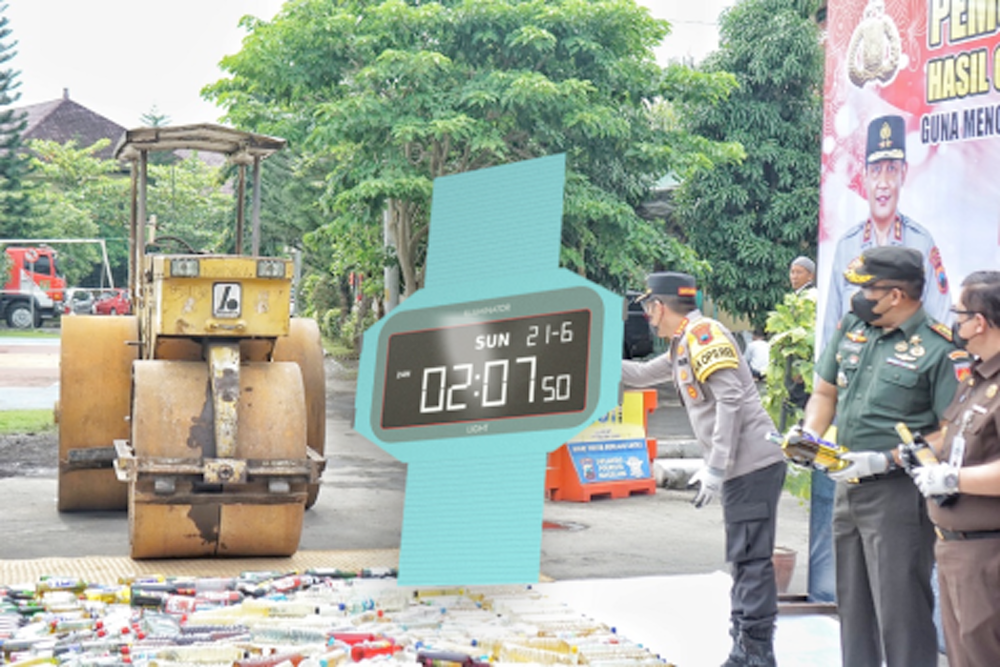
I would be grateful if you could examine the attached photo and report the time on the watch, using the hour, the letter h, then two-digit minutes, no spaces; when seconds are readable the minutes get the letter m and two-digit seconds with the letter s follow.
2h07m50s
